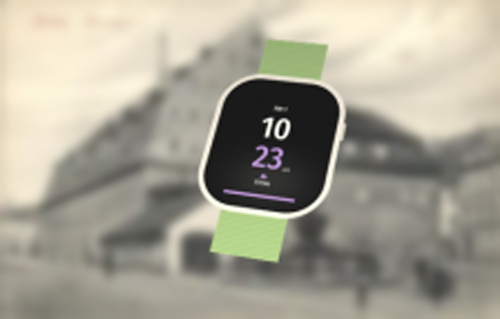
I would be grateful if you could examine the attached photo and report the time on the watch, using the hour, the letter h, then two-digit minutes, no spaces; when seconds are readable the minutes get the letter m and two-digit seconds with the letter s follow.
10h23
